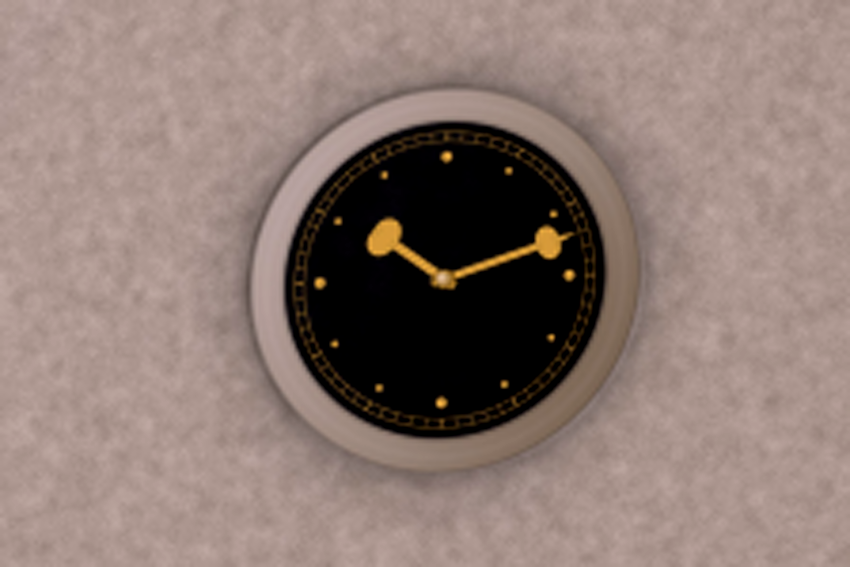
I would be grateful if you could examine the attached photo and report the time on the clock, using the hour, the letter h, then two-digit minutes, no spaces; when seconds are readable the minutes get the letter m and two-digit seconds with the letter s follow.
10h12
